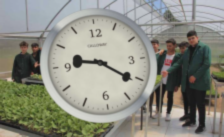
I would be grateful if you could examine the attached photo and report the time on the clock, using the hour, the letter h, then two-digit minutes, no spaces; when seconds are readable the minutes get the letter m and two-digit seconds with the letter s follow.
9h21
